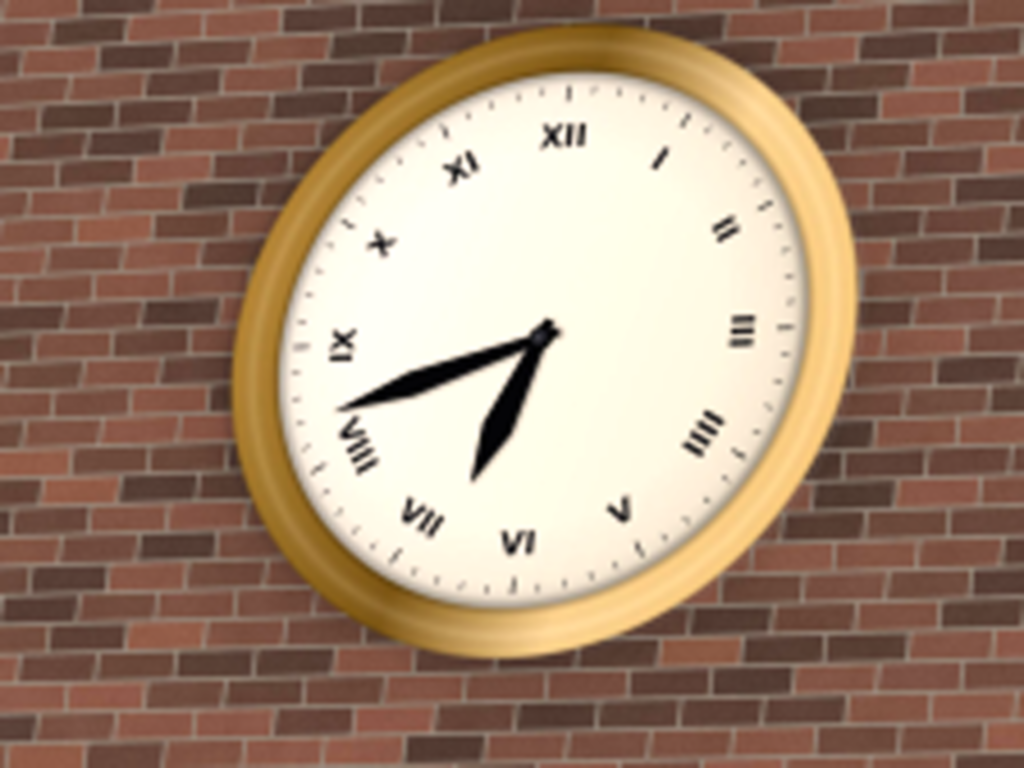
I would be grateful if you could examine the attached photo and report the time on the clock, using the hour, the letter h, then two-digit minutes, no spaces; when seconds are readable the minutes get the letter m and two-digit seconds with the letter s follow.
6h42
